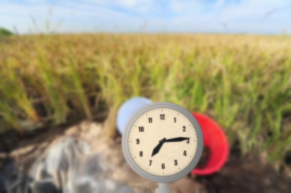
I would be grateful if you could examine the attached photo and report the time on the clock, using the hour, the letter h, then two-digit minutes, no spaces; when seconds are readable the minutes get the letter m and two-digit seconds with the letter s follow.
7h14
